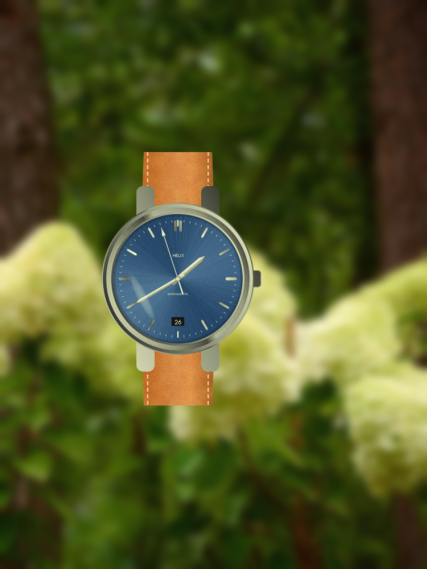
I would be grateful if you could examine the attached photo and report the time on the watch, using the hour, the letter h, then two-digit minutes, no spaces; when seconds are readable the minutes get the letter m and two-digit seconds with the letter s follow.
1h39m57s
